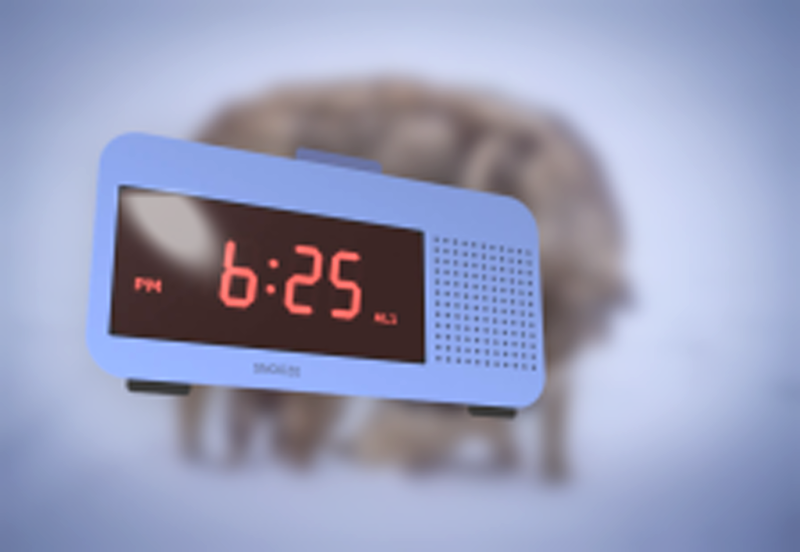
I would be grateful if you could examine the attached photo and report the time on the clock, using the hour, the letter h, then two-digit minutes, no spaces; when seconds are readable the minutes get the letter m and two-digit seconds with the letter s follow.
6h25
